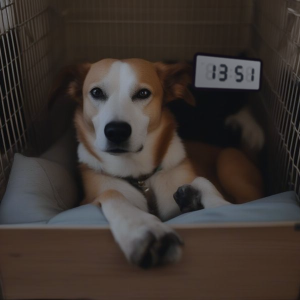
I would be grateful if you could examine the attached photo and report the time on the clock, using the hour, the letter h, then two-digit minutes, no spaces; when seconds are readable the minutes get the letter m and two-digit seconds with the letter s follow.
13h51
